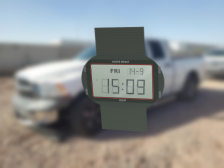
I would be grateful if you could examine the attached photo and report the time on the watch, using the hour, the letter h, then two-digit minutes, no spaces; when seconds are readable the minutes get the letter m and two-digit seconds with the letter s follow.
15h09
